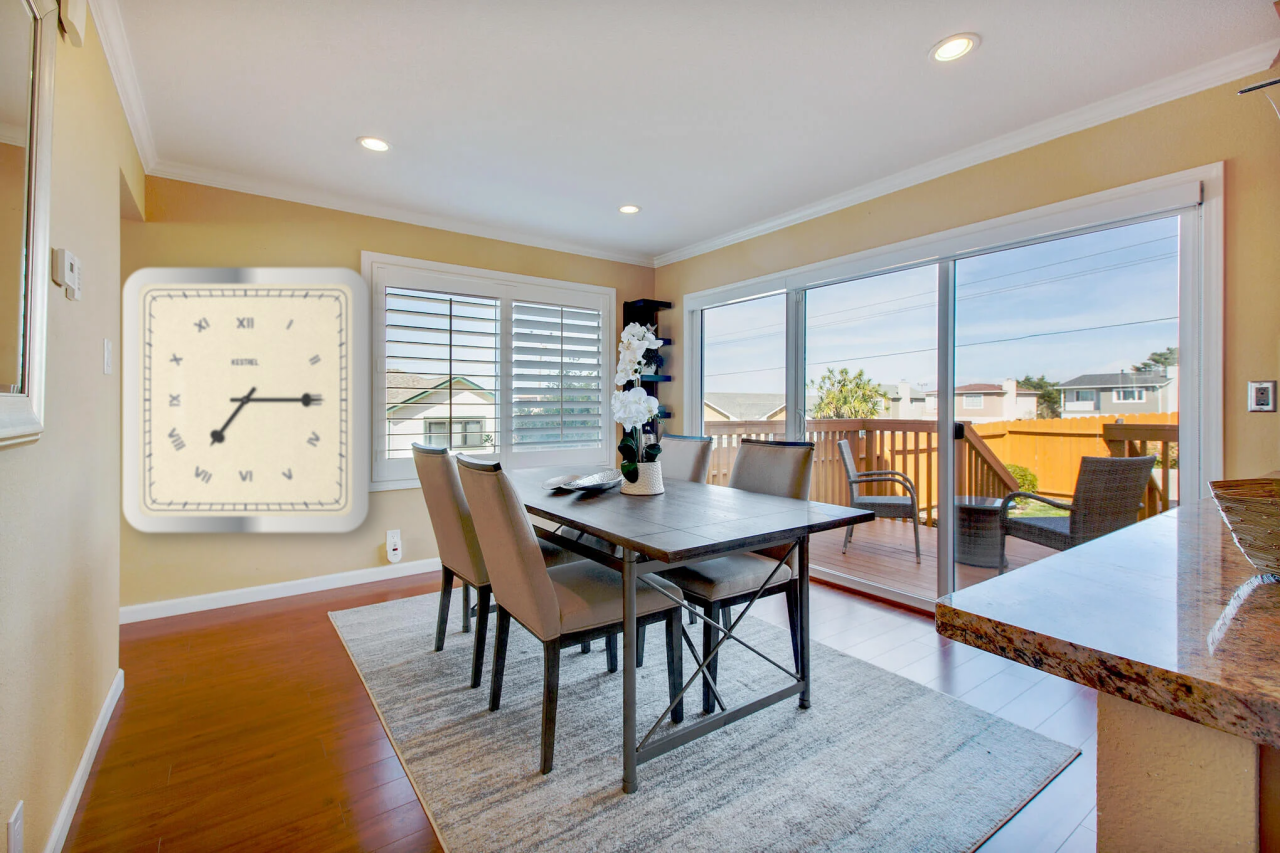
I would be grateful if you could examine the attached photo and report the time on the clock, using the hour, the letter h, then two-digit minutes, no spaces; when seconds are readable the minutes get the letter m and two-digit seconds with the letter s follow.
7h15
